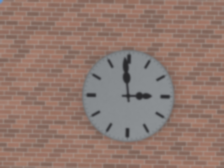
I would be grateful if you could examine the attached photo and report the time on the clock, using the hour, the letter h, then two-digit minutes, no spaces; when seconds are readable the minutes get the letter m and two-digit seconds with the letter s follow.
2h59
